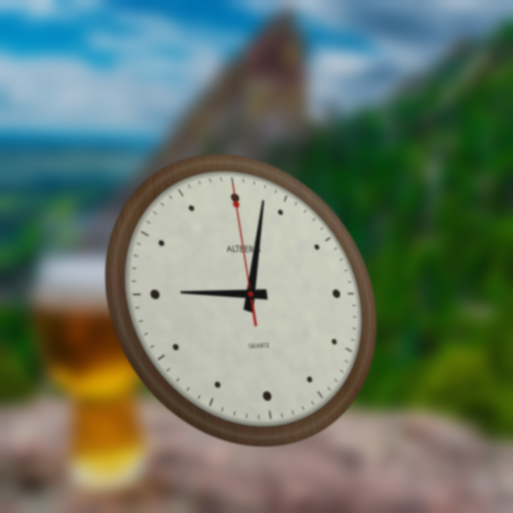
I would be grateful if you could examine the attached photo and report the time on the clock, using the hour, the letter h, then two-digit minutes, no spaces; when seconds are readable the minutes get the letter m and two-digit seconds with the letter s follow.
9h03m00s
